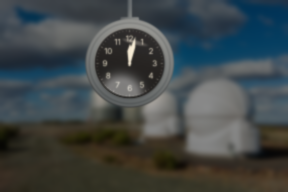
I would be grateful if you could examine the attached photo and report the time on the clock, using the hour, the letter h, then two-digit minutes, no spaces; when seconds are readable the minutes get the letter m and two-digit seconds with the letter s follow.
12h02
